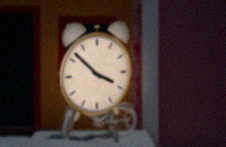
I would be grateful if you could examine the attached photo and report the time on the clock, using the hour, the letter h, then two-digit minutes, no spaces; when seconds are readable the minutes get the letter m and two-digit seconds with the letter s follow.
3h52
